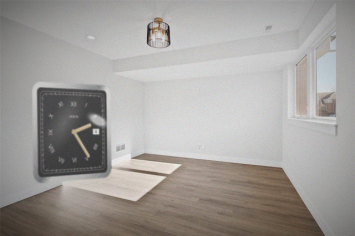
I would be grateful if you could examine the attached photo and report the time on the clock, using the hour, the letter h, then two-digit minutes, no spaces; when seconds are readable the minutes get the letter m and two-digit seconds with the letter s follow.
2h24
